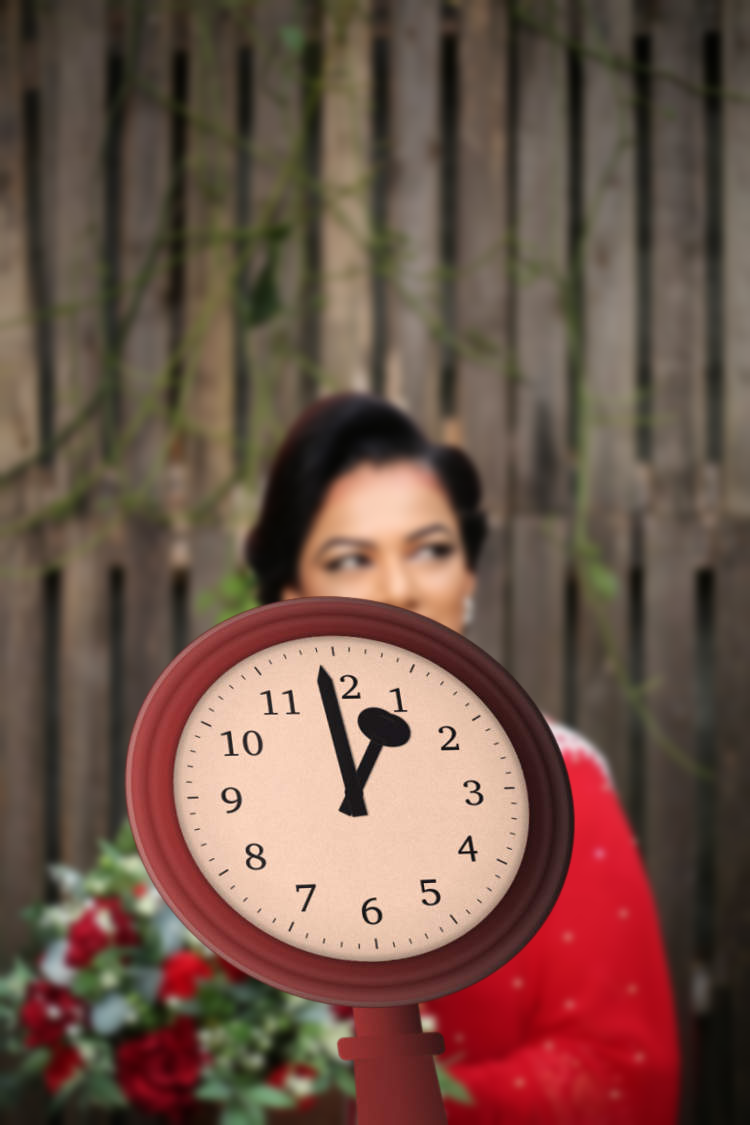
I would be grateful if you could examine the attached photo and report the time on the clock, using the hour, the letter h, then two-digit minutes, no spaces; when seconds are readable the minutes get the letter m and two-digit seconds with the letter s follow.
12h59
